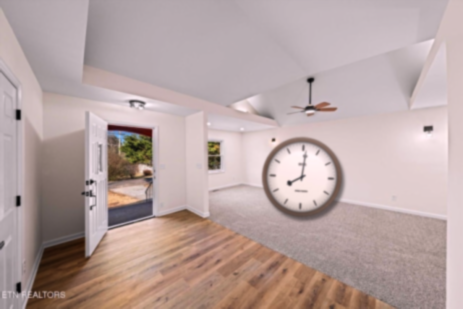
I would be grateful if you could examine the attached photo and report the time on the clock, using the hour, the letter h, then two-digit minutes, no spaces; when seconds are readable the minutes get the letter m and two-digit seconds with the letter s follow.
8h01
